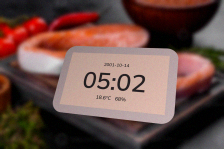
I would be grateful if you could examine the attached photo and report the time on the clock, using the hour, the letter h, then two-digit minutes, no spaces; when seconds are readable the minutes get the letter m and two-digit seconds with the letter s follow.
5h02
